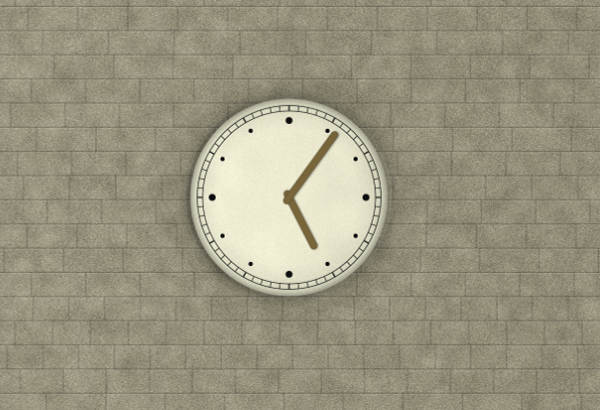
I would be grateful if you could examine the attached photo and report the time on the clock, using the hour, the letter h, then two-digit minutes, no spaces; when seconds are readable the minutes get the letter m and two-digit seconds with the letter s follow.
5h06
